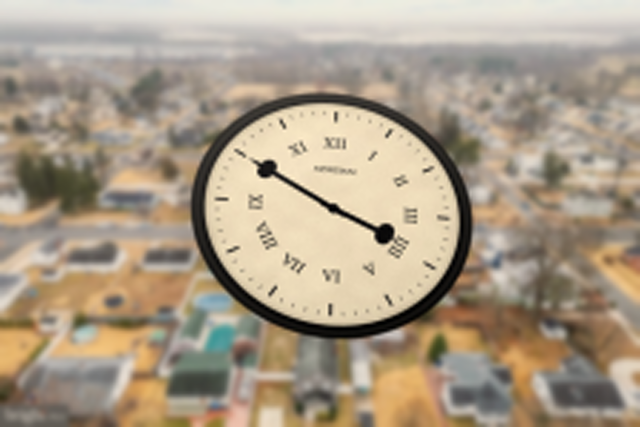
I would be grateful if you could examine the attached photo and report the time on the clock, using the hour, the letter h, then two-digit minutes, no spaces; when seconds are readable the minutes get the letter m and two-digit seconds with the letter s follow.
3h50
